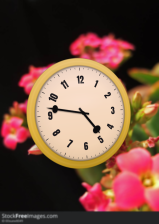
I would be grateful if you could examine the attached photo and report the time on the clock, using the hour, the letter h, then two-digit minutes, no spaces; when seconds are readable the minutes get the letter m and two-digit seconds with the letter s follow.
4h47
